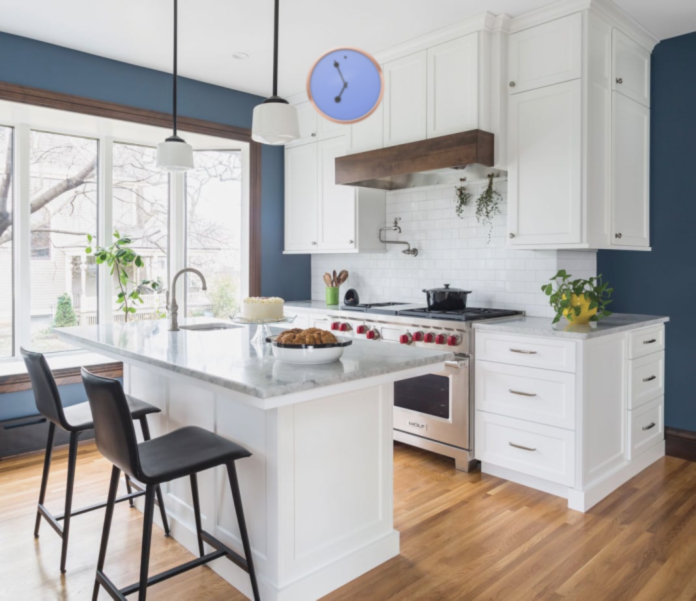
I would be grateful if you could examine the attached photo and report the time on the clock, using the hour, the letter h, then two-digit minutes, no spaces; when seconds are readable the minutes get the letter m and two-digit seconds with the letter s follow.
6h56
